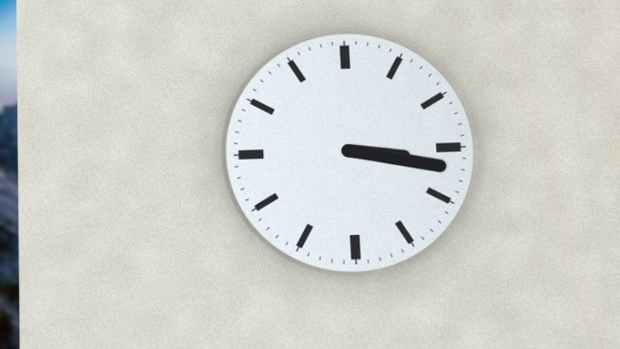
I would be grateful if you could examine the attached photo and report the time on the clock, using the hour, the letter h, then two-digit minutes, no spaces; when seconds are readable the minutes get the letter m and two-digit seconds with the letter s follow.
3h17
